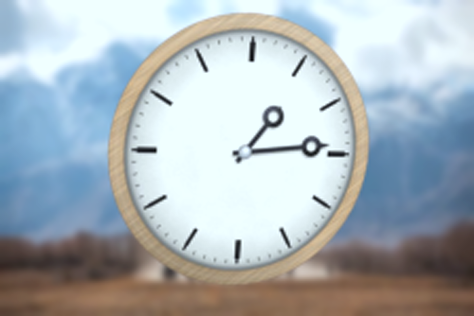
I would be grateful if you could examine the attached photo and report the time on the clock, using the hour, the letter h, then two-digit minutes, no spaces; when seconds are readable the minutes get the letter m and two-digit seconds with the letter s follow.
1h14
